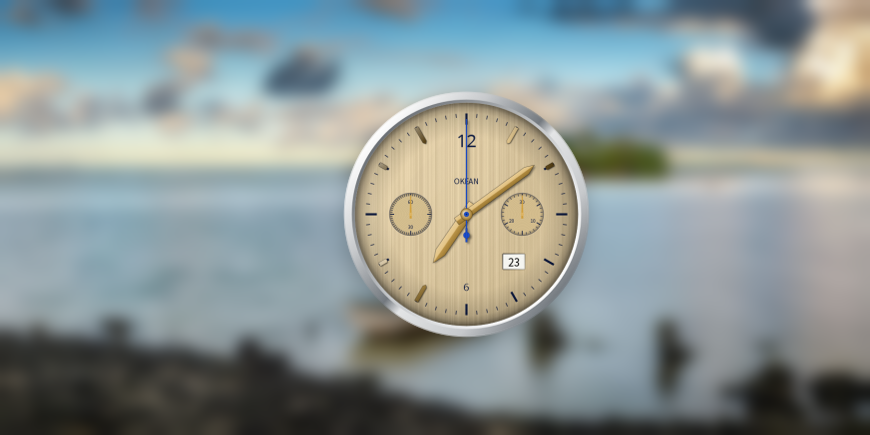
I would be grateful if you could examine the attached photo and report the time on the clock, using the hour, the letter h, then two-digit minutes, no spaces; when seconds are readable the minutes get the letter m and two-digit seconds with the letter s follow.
7h09
